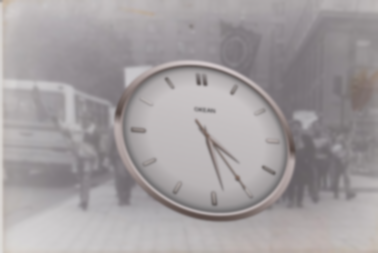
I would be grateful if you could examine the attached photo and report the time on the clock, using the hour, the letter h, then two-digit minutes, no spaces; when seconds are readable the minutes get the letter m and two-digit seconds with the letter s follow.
4h28m25s
